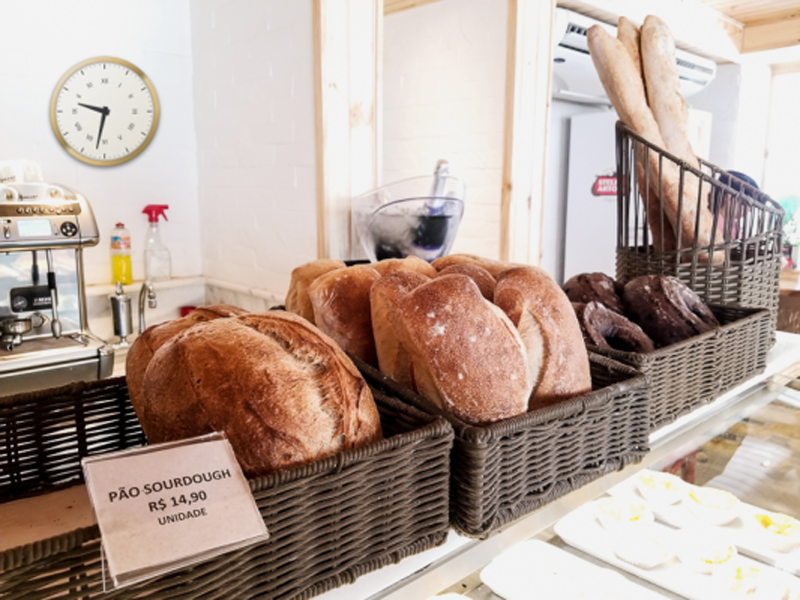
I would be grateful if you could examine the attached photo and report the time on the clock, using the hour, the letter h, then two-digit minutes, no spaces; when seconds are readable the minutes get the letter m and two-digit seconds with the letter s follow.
9h32
